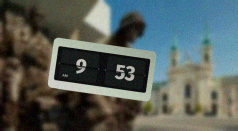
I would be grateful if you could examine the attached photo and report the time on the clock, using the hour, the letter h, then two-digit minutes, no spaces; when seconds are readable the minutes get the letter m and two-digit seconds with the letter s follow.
9h53
